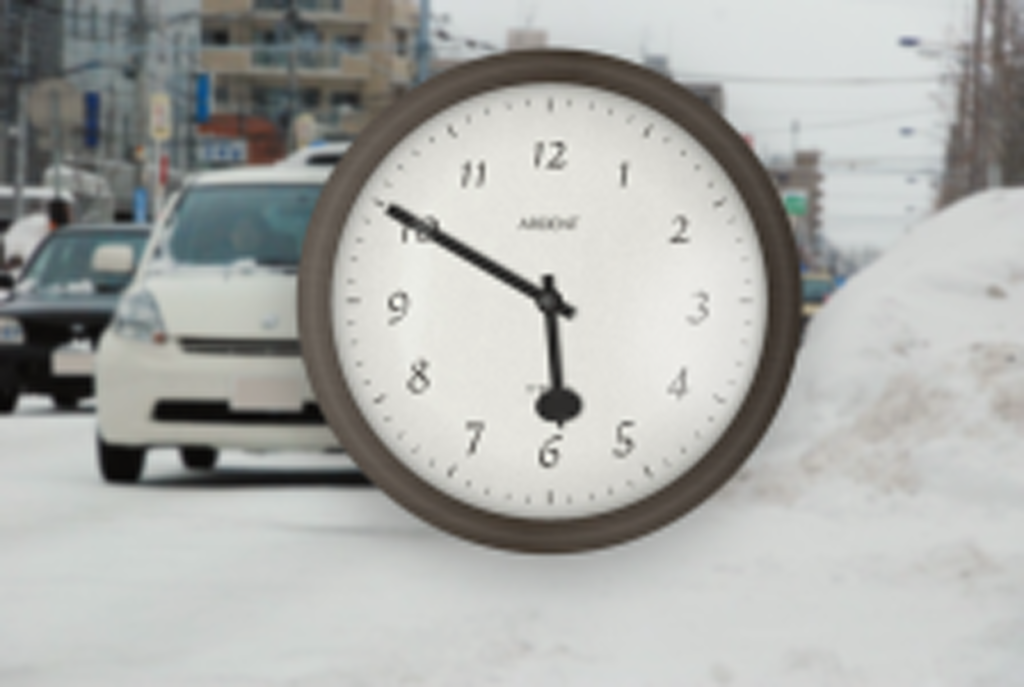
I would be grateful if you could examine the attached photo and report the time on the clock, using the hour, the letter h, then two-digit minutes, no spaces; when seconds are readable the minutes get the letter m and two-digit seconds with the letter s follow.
5h50
